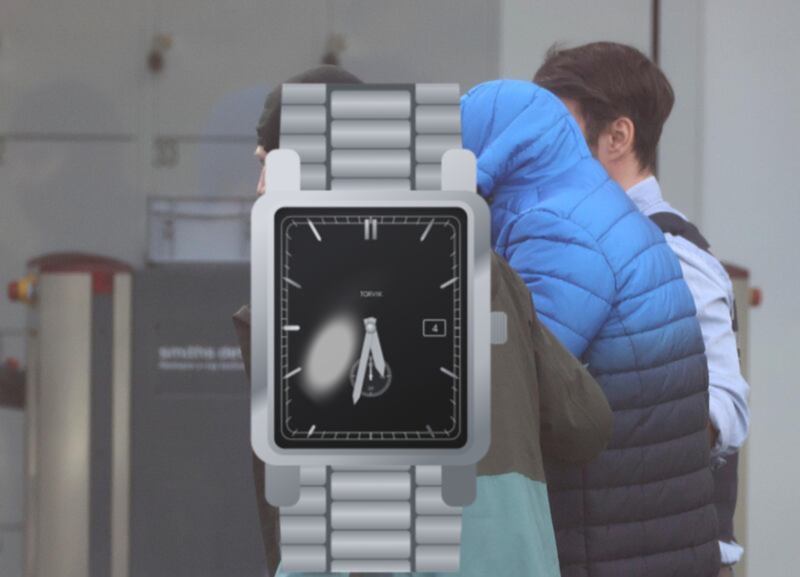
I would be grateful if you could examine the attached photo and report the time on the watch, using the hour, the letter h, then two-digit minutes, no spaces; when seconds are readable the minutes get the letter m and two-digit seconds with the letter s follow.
5h32
